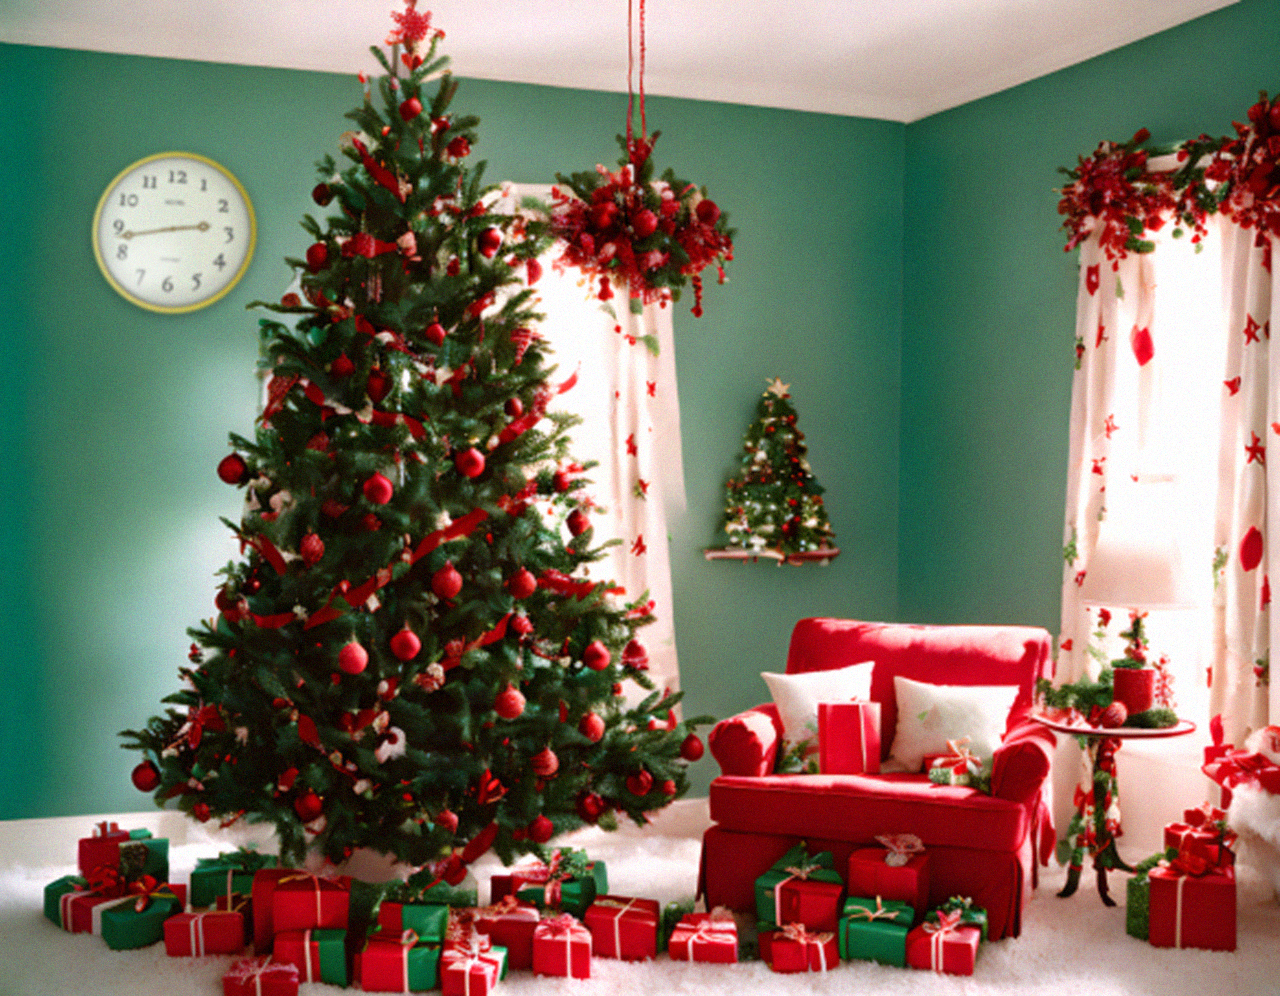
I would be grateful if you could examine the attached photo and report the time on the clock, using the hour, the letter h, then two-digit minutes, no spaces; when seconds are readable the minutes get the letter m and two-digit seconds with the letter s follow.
2h43
